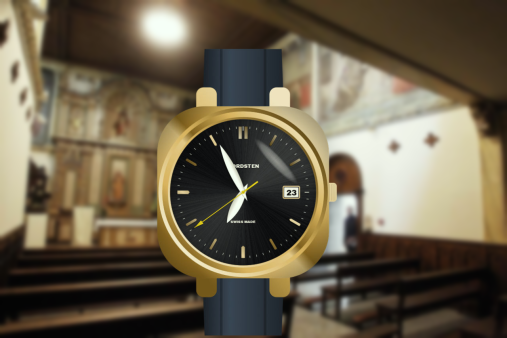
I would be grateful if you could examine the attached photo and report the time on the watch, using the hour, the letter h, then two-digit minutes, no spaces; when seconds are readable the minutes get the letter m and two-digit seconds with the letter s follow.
6h55m39s
